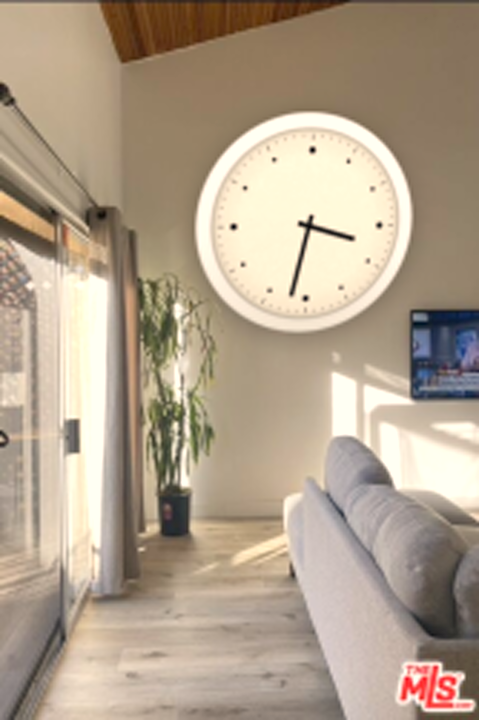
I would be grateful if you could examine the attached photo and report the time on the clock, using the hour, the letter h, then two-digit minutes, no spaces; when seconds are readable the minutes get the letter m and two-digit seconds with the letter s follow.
3h32
